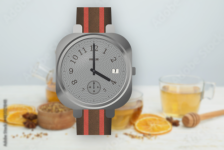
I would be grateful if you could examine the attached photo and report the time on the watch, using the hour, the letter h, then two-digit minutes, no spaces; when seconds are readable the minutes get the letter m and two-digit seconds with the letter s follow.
4h00
